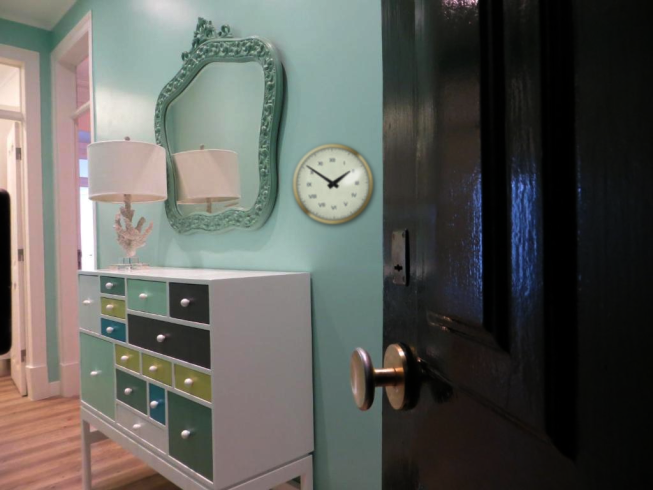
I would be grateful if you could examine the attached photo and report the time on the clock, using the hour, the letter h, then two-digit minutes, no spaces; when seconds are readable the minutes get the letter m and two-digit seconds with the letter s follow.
1h51
